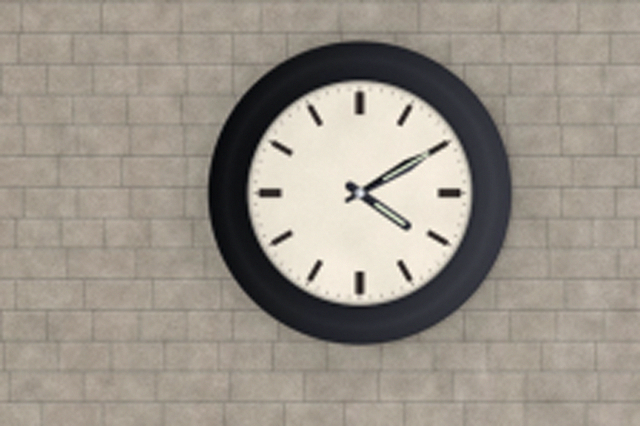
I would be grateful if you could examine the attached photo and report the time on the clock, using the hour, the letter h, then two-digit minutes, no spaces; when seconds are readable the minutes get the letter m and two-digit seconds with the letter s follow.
4h10
